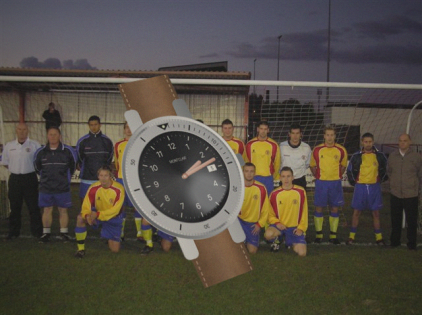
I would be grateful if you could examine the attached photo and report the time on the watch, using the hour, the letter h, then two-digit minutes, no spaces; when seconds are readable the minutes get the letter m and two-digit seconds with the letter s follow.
2h13
